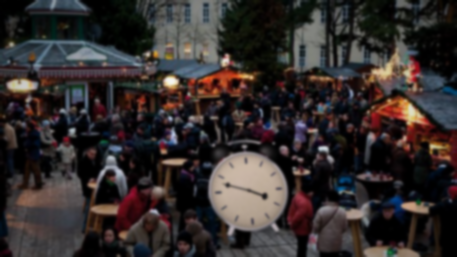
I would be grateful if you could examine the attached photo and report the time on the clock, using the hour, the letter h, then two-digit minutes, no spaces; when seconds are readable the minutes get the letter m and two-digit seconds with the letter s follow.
3h48
